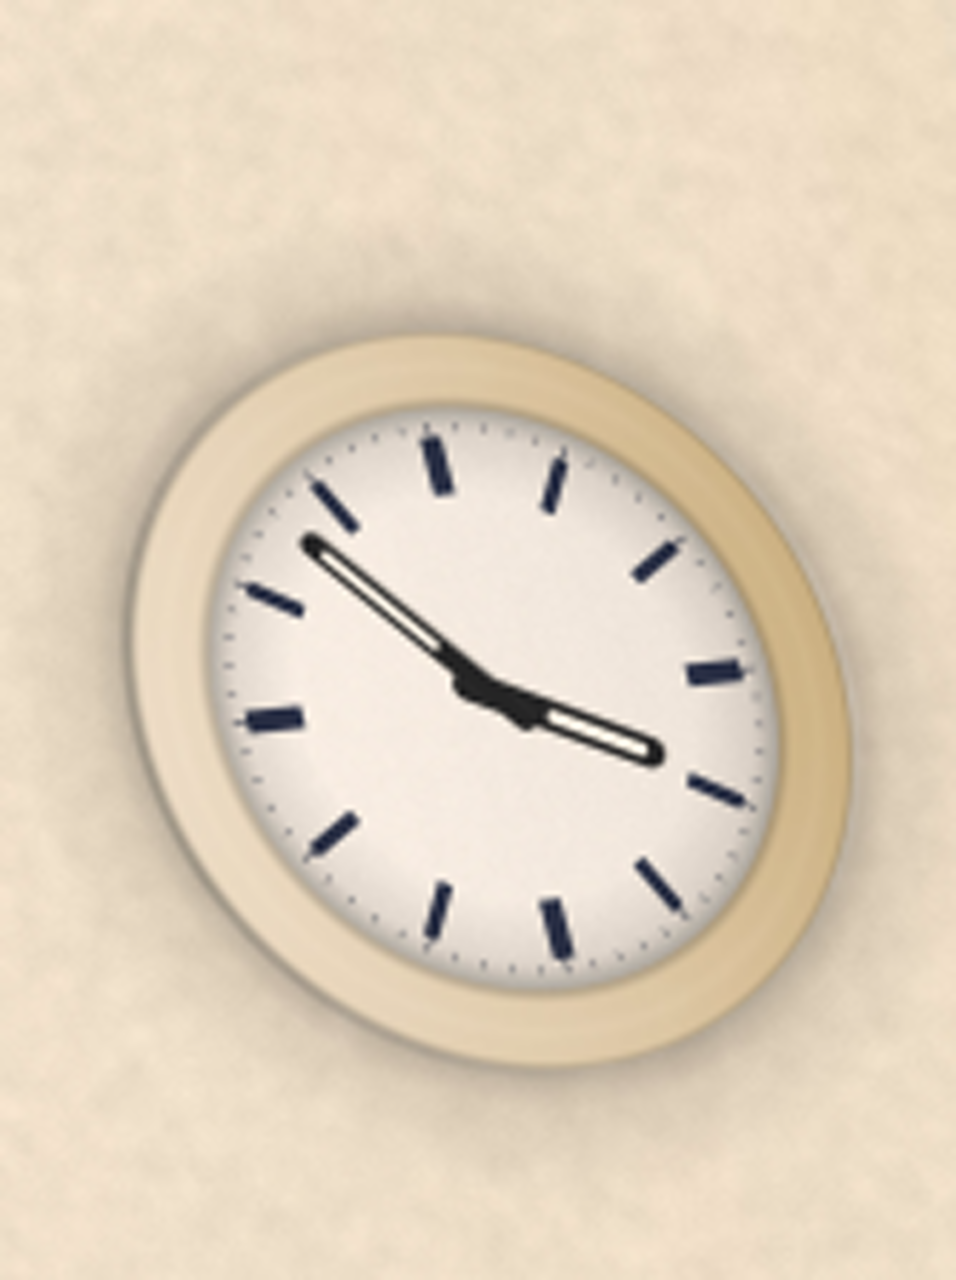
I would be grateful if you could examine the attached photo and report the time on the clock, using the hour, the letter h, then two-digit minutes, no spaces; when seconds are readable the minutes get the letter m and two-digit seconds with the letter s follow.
3h53
